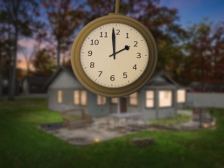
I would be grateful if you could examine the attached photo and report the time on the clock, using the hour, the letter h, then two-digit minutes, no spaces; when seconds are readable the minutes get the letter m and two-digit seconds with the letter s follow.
1h59
